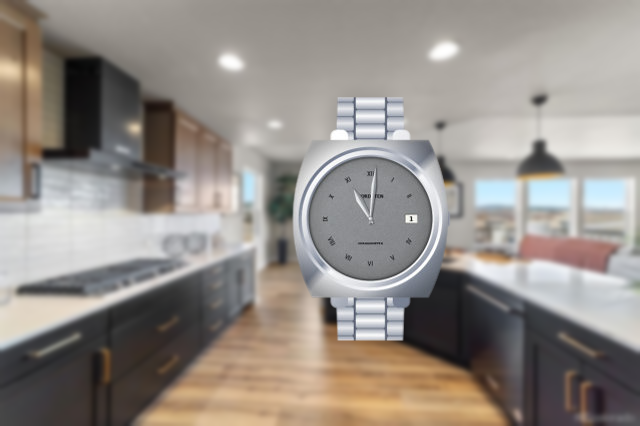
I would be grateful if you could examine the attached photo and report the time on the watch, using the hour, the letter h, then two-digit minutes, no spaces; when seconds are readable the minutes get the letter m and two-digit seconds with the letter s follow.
11h01
